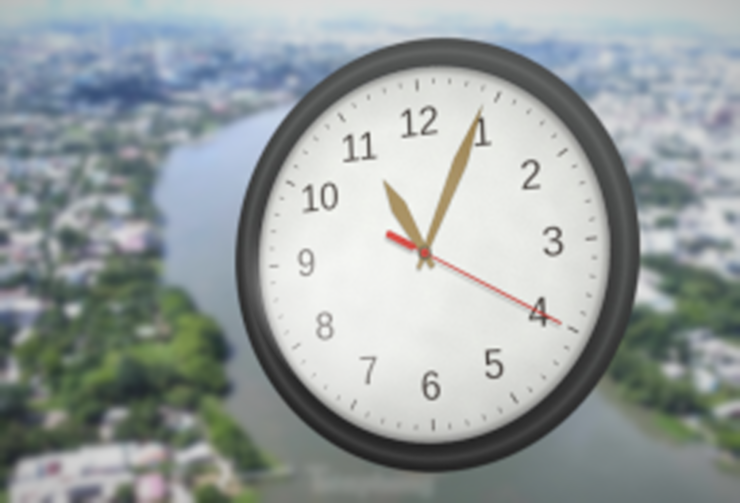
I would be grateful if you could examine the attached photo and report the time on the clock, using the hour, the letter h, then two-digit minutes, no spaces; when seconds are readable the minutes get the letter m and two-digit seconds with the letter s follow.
11h04m20s
